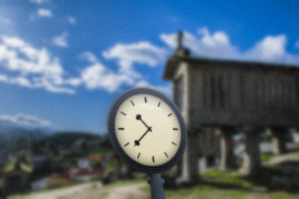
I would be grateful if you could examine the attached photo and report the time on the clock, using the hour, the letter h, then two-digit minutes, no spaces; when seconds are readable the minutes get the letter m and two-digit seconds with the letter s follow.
10h38
